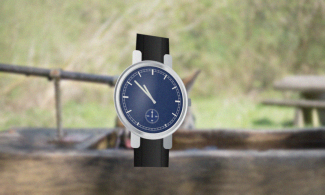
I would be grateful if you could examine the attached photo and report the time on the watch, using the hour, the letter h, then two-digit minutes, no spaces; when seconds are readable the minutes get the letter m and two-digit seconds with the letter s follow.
10h52
